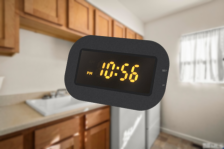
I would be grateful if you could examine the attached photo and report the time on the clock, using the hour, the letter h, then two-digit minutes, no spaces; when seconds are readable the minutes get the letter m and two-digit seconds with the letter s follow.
10h56
